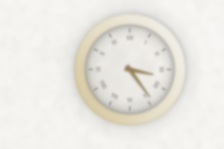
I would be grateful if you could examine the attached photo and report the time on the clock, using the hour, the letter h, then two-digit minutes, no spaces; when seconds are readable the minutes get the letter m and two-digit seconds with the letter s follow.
3h24
